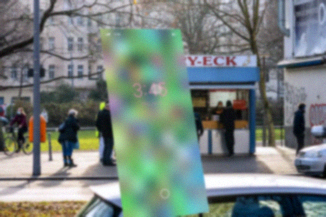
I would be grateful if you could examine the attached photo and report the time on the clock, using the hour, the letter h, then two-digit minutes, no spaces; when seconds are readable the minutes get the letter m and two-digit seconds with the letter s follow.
3h45
